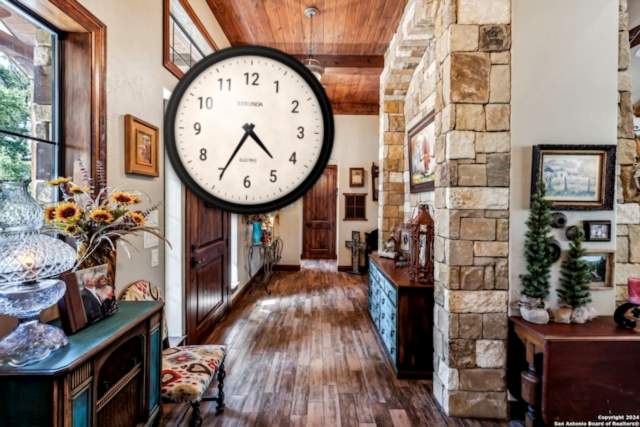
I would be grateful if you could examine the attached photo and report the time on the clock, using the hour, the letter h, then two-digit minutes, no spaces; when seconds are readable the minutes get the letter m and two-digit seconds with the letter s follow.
4h35
